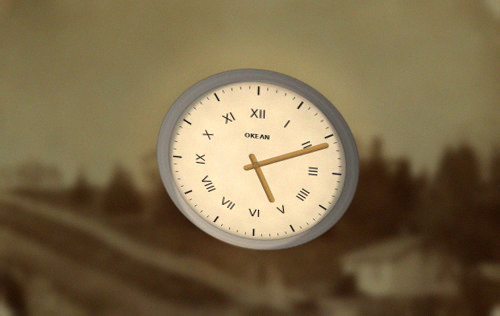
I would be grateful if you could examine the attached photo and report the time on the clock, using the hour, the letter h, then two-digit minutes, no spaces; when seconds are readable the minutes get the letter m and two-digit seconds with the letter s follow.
5h11
